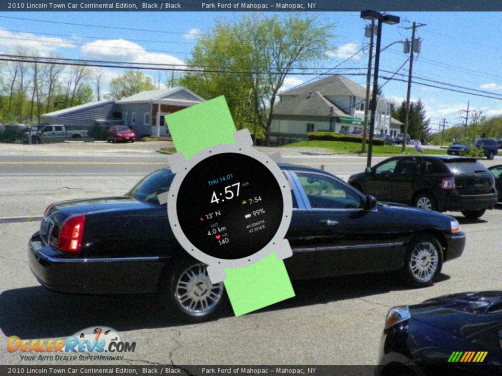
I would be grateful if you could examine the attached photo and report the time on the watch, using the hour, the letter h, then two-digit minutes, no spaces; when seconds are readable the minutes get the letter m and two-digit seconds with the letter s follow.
4h57
